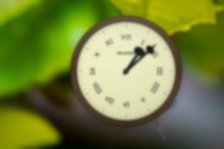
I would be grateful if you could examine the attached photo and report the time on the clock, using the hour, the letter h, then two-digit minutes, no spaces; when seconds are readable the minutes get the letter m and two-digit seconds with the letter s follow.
1h08
